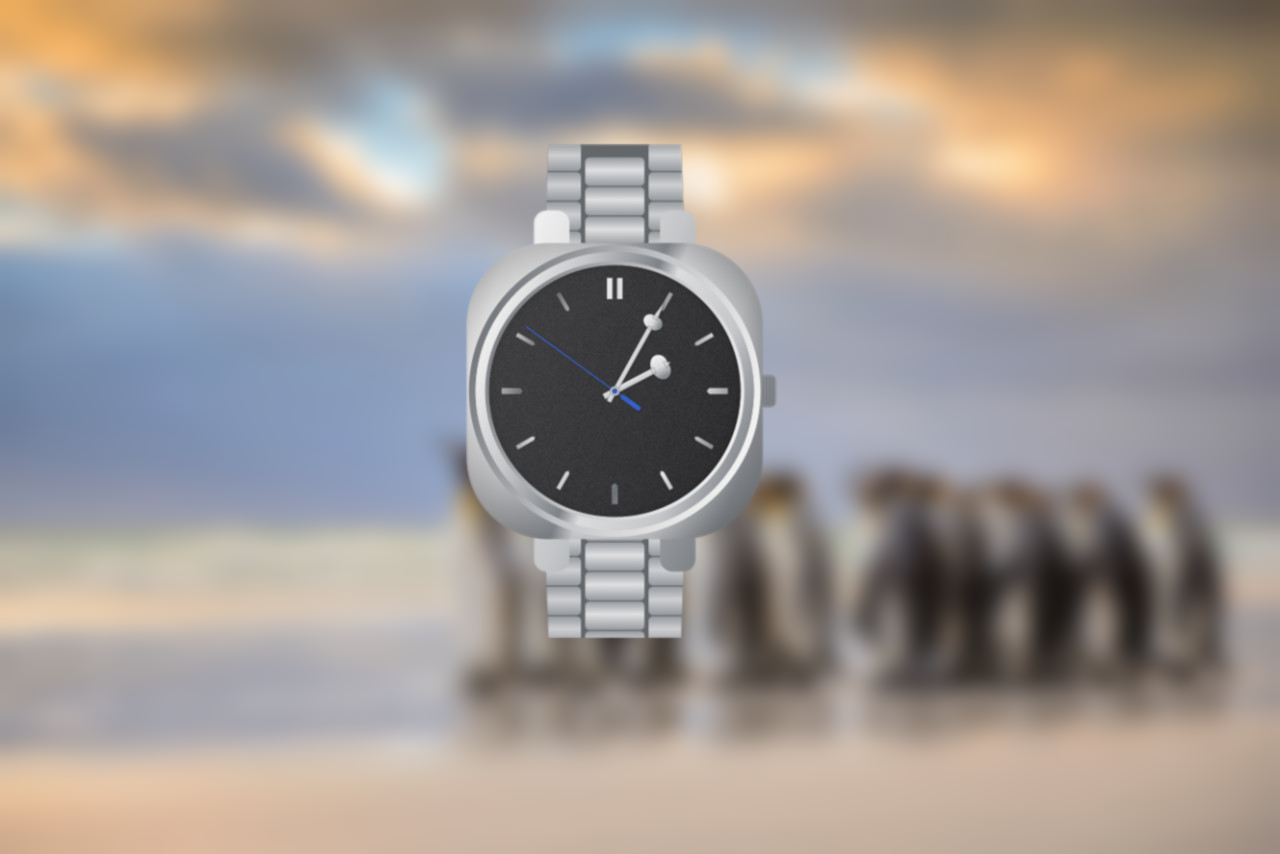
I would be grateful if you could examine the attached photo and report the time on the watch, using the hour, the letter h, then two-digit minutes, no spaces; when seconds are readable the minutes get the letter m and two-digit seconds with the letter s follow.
2h04m51s
